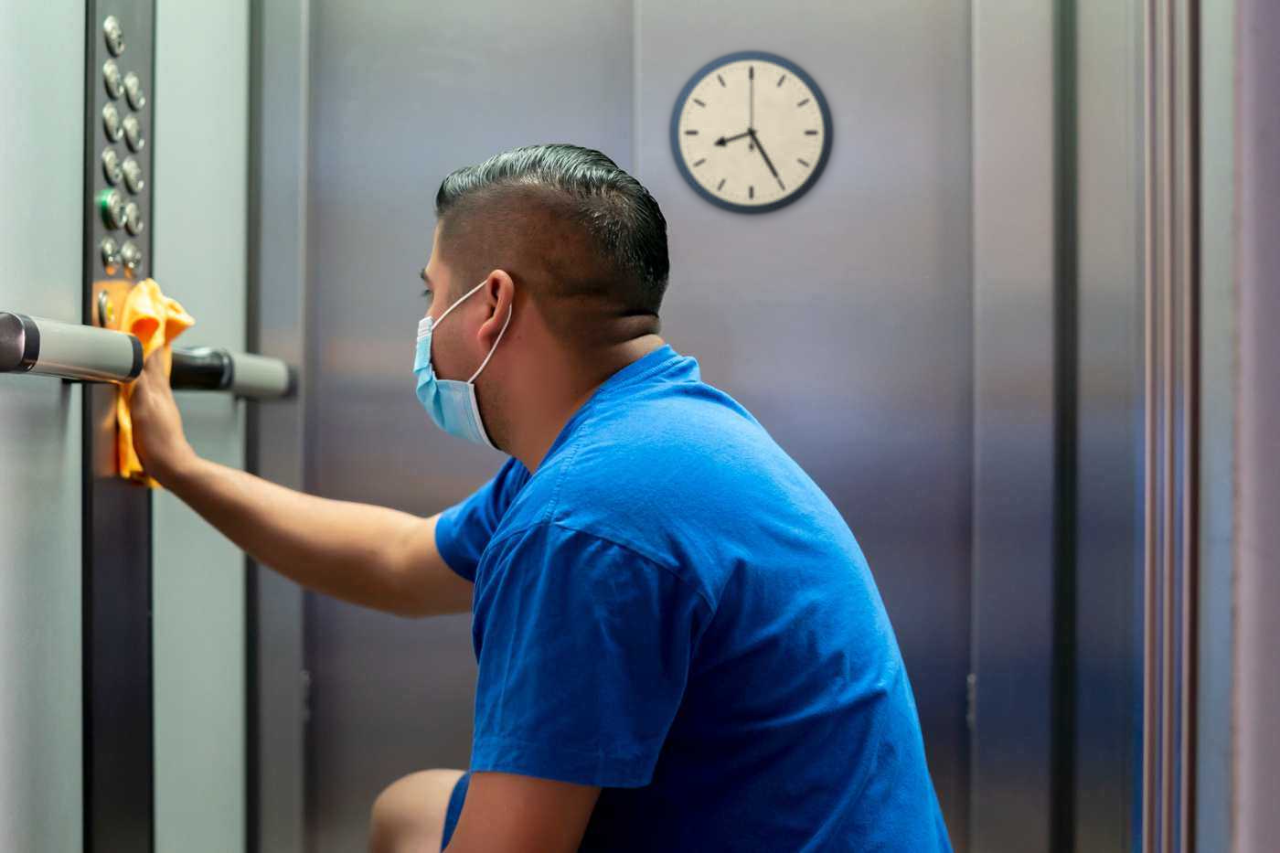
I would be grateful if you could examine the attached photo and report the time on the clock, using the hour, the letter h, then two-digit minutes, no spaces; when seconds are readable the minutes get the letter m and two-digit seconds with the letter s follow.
8h25m00s
